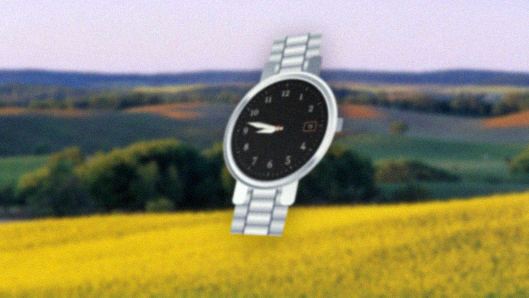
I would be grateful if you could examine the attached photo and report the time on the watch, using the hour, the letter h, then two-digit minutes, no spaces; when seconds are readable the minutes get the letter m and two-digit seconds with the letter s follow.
8h47
